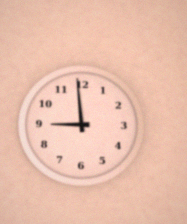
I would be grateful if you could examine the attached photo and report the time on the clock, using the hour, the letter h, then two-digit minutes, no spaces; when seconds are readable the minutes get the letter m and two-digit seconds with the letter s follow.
8h59
